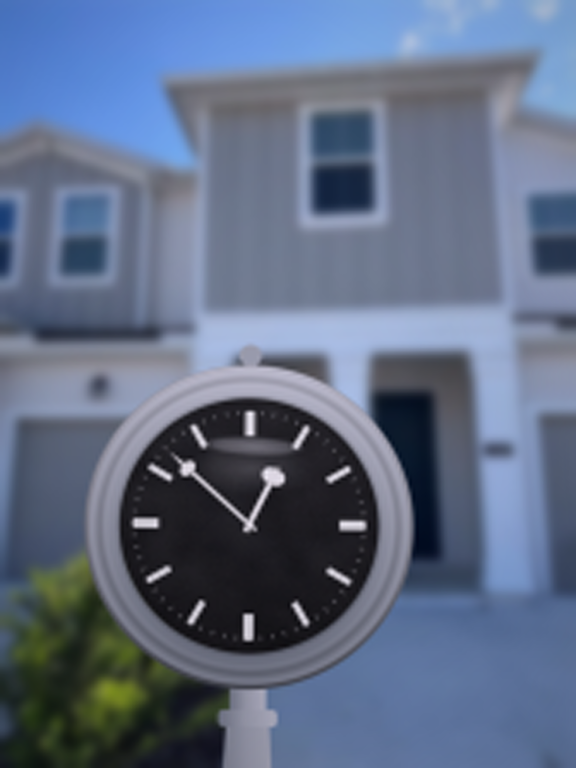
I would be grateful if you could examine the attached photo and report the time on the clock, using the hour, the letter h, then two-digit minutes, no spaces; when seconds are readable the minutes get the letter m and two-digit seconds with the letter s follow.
12h52
